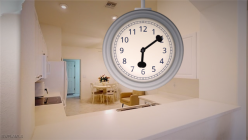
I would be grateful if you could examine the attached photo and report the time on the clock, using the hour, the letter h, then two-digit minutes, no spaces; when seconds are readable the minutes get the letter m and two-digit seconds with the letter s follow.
6h09
